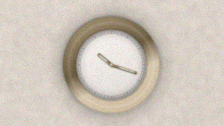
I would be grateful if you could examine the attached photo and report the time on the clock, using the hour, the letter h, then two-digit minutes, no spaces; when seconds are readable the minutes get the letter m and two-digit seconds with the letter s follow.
10h18
